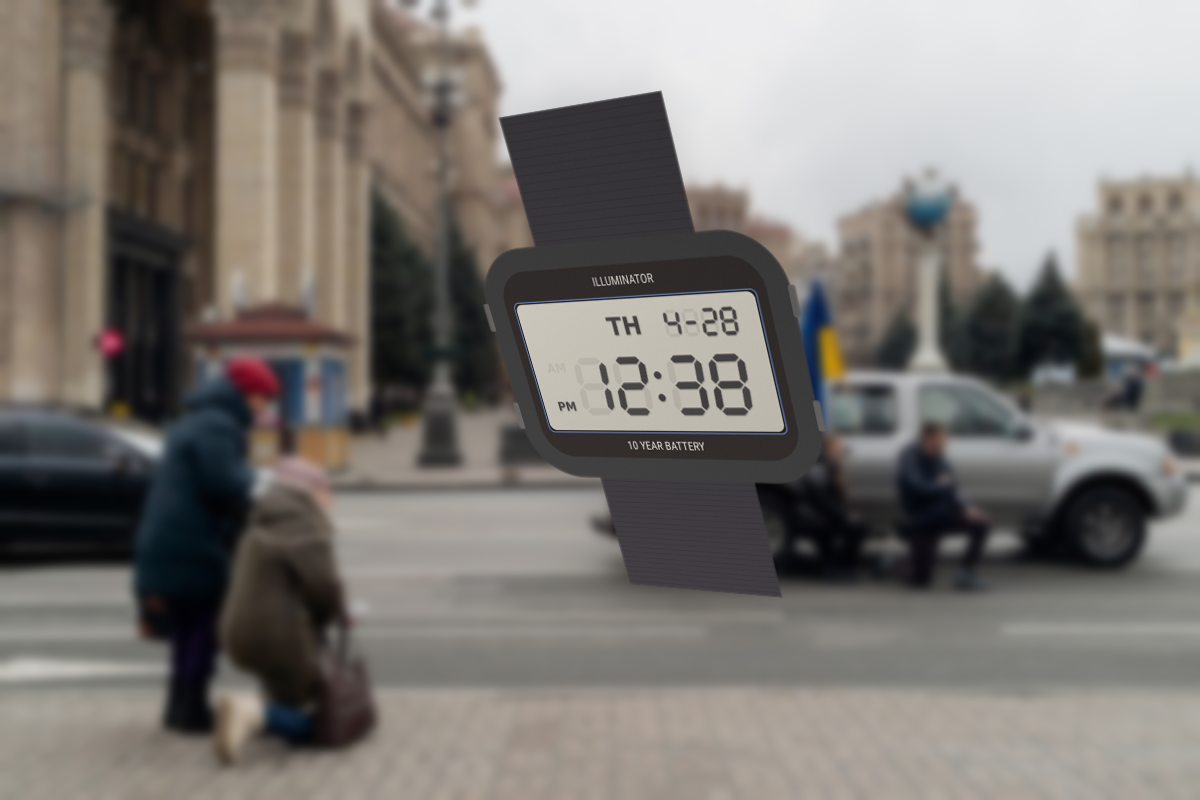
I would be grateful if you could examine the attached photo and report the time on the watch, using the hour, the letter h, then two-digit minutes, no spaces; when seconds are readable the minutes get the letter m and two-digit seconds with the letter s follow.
12h38
